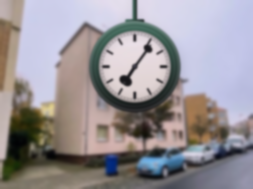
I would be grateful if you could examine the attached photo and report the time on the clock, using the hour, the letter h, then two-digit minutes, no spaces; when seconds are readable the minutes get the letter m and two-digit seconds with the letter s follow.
7h06
